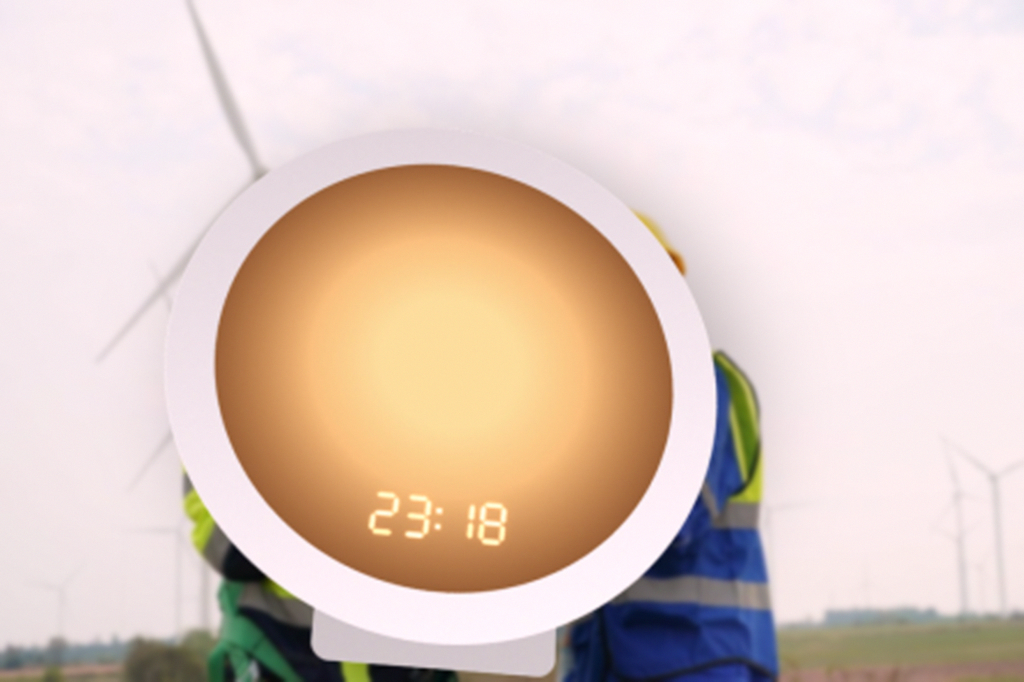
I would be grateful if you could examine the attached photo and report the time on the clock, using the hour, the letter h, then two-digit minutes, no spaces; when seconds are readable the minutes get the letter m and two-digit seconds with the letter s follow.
23h18
